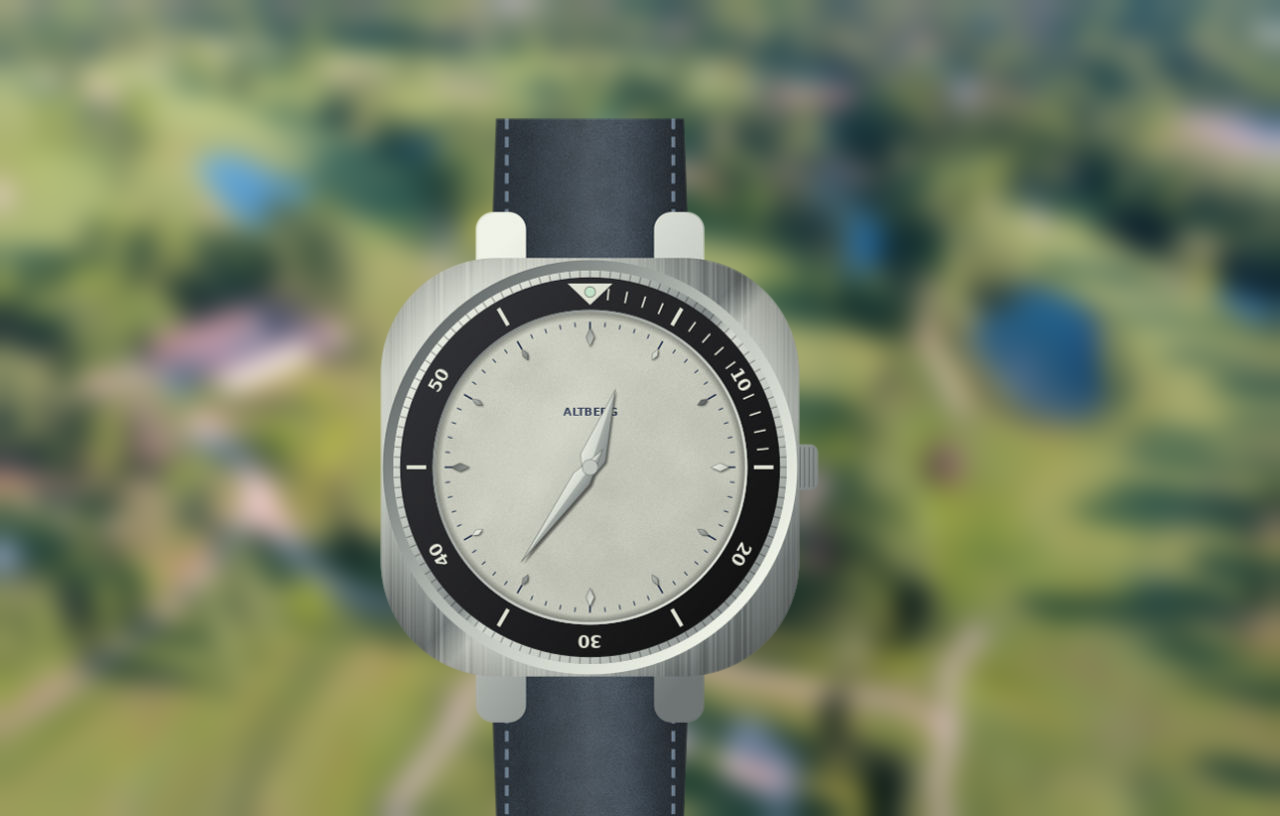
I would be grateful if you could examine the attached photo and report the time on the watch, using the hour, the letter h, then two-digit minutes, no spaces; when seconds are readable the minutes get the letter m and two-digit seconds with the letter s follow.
12h36
